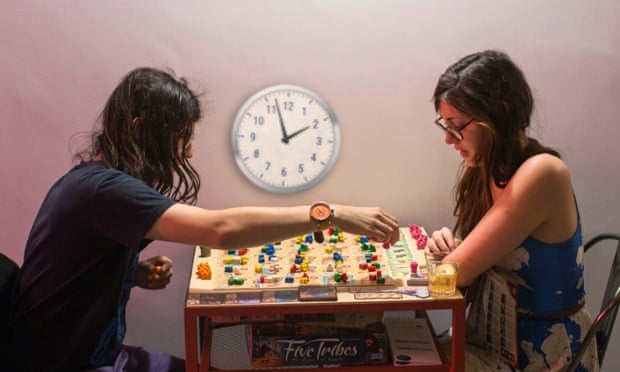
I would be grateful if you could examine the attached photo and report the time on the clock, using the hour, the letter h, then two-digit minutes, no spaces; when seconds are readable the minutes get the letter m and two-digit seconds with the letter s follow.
1h57
